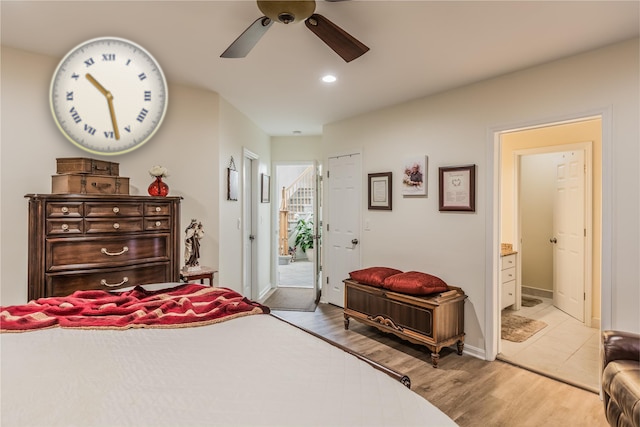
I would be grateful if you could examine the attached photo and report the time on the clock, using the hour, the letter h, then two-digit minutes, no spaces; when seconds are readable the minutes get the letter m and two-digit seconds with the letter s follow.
10h28
